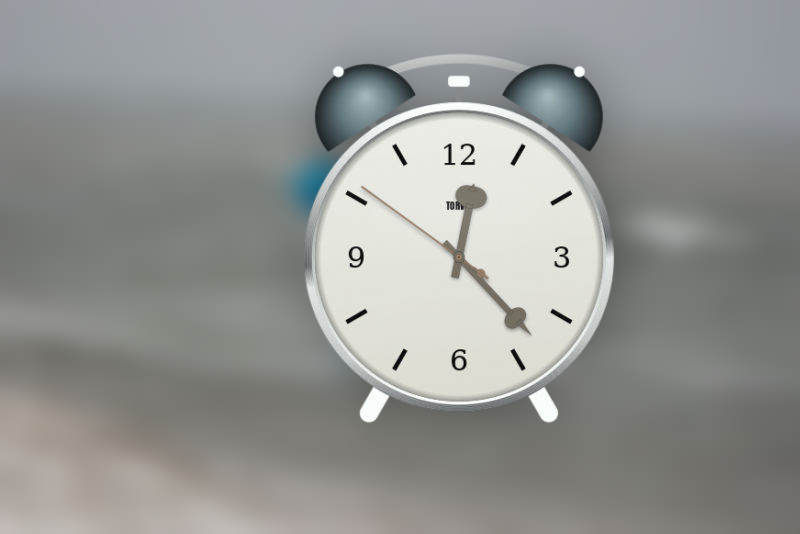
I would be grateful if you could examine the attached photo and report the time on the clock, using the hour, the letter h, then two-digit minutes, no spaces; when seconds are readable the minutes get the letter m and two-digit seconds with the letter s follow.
12h22m51s
